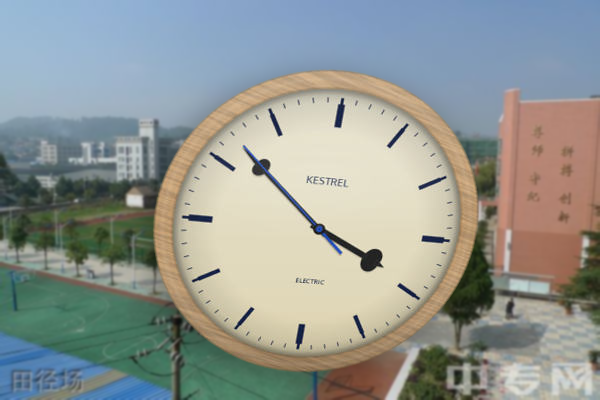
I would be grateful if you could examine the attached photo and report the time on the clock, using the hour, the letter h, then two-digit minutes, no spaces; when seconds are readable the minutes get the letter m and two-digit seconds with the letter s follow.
3h51m52s
